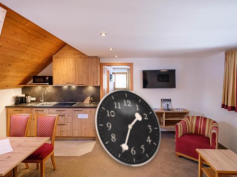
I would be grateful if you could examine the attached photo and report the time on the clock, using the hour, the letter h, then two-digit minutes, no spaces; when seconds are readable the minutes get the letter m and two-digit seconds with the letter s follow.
1h34
